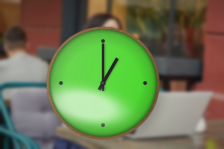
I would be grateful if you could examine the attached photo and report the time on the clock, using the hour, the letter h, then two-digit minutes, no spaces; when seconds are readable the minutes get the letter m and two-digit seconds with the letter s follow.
1h00
